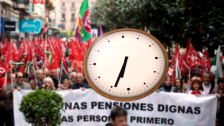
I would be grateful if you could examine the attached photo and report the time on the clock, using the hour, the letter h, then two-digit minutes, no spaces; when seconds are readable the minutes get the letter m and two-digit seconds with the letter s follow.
6h34
